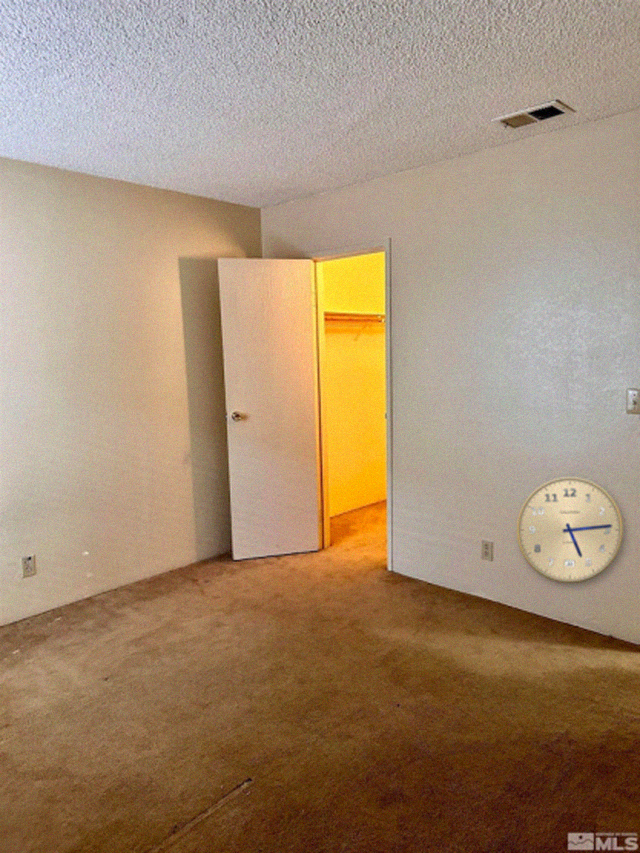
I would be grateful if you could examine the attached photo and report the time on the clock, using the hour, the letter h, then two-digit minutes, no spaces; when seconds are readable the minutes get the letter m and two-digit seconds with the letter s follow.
5h14
